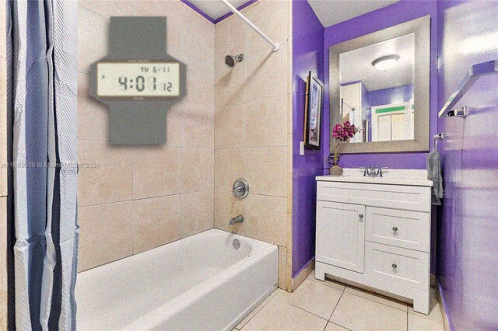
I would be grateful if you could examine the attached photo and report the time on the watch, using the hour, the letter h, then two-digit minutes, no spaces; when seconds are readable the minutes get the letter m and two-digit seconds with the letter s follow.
4h01m12s
